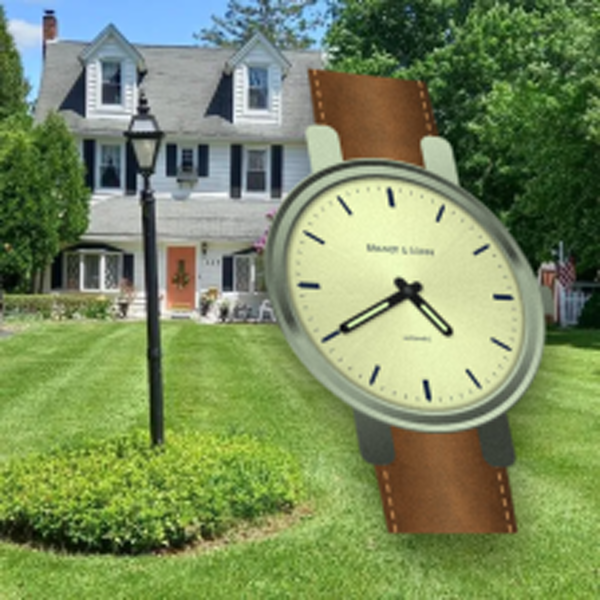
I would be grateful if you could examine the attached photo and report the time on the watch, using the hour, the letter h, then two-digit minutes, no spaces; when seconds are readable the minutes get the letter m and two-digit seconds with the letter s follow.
4h40
